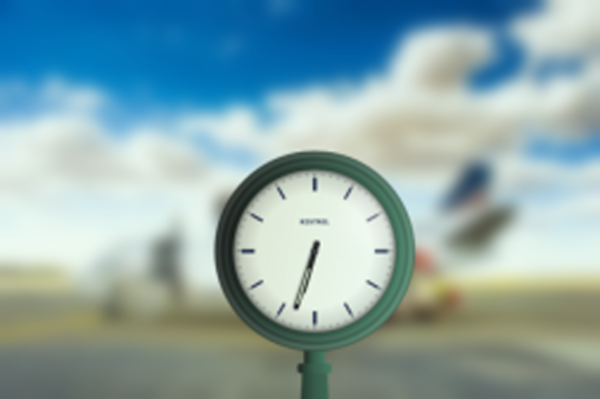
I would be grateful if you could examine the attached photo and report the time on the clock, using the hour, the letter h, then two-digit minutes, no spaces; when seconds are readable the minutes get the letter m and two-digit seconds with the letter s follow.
6h33
